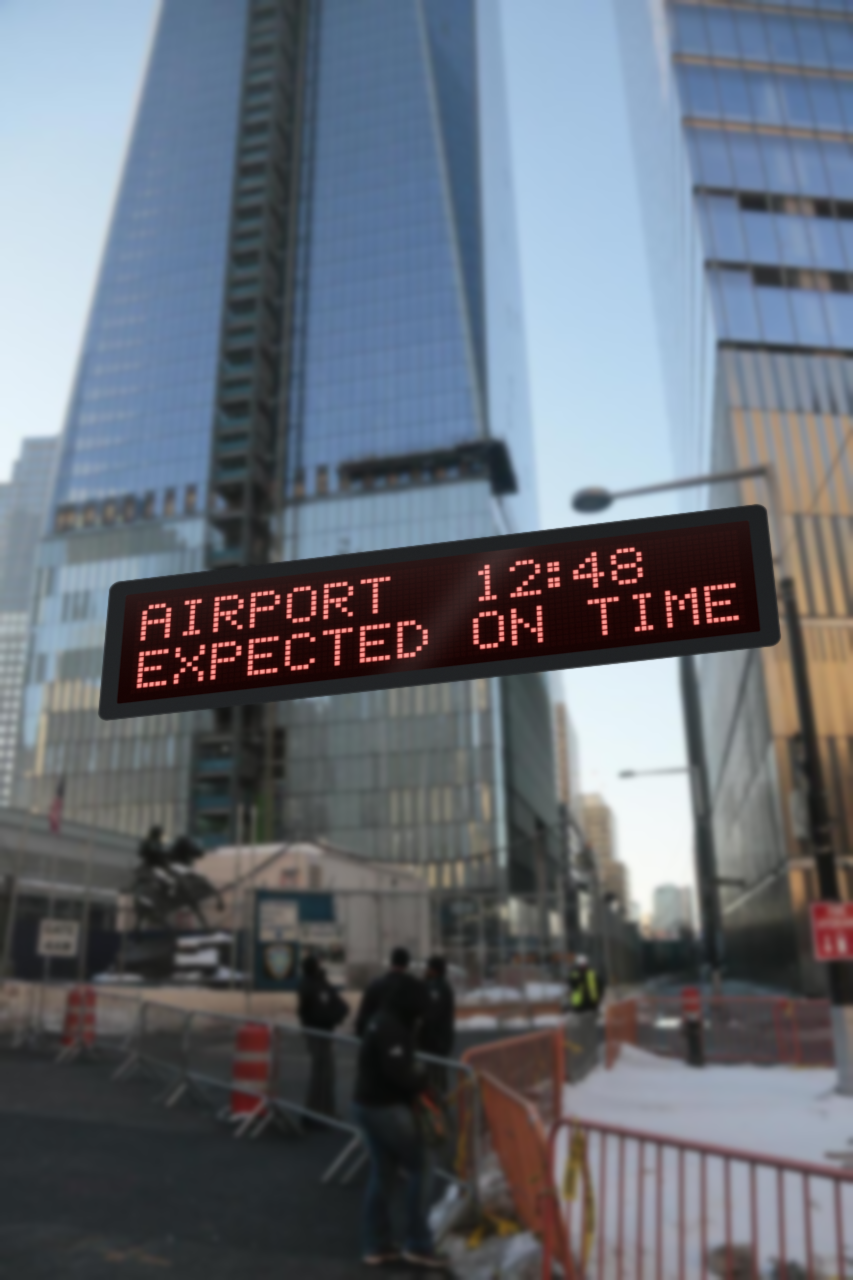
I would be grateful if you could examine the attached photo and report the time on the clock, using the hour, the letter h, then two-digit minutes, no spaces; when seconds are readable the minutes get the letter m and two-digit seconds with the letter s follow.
12h48
